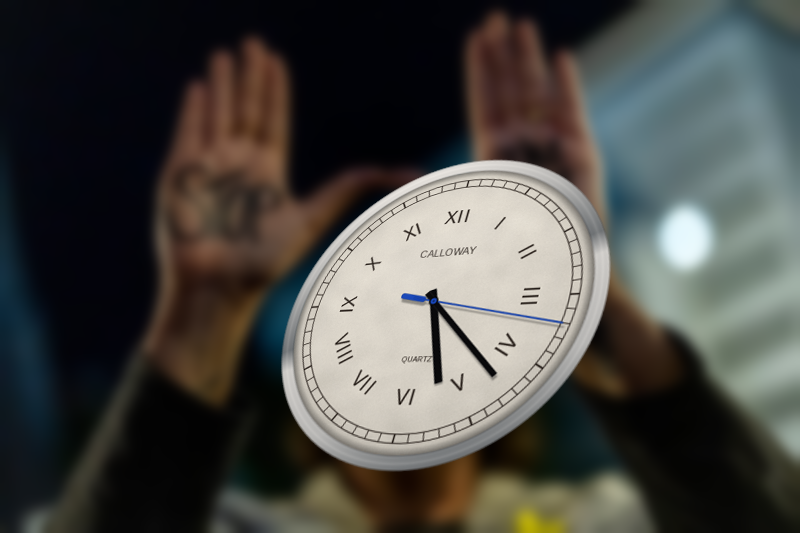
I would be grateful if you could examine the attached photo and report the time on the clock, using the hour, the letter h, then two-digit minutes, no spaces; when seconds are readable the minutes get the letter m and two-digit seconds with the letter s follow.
5h22m17s
